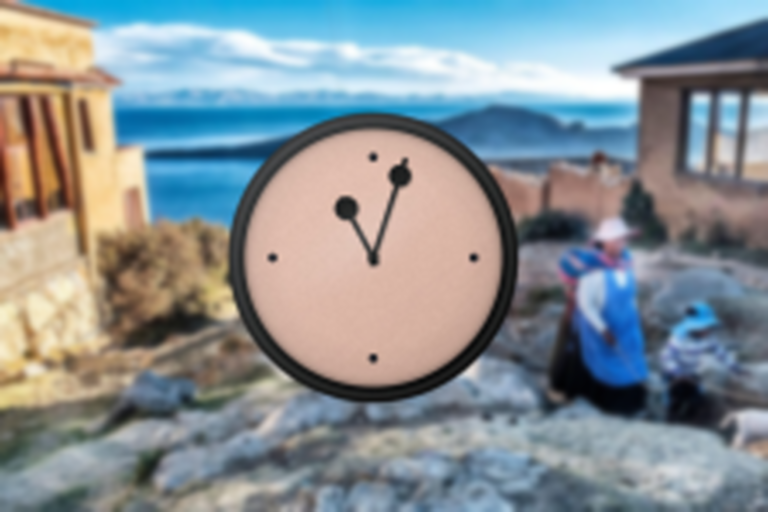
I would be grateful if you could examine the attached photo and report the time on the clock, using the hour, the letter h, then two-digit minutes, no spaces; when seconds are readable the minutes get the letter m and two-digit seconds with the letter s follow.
11h03
